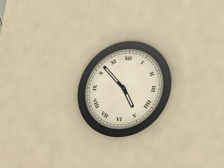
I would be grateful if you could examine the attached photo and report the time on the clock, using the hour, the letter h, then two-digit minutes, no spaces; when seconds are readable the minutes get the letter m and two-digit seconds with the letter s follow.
4h52
